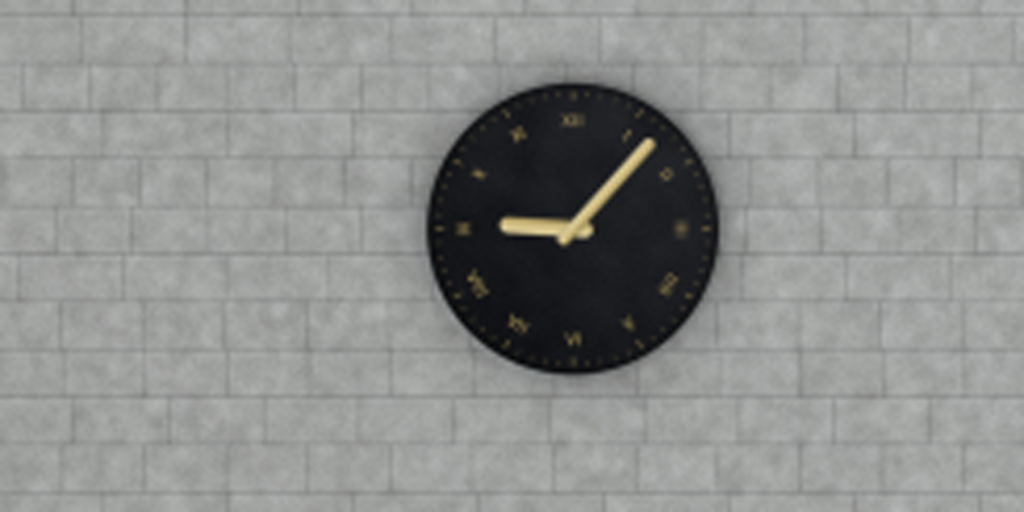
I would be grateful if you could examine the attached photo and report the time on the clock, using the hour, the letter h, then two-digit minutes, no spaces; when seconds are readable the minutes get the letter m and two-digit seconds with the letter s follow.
9h07
